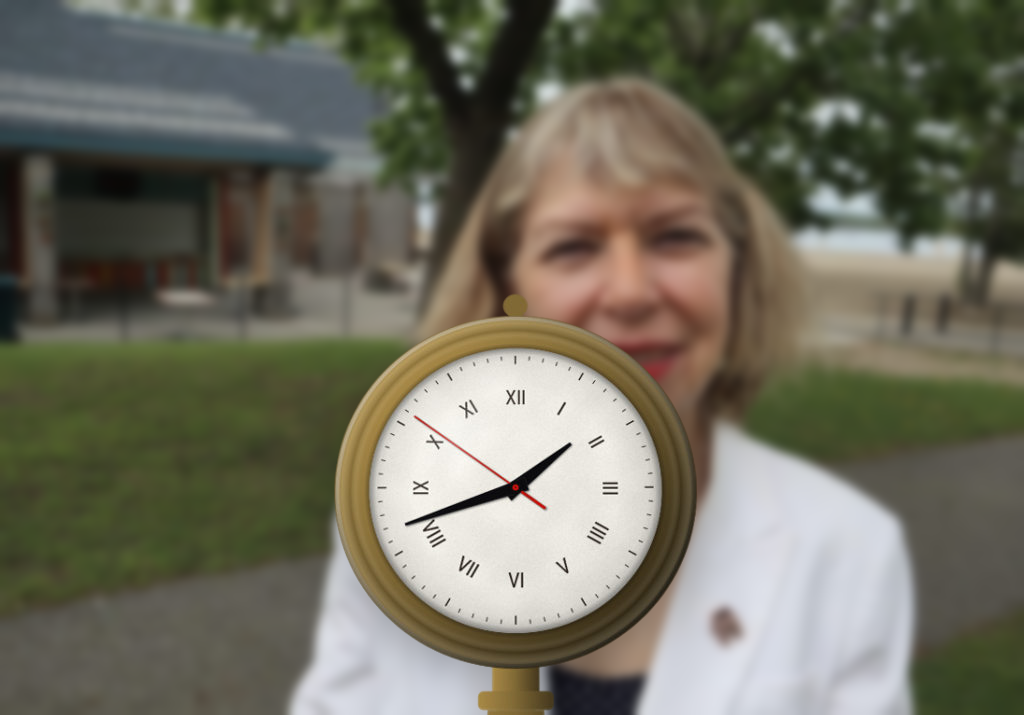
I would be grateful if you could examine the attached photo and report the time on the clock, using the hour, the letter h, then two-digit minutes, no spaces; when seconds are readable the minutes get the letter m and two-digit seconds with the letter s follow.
1h41m51s
